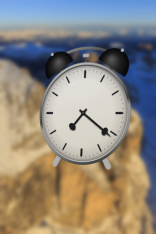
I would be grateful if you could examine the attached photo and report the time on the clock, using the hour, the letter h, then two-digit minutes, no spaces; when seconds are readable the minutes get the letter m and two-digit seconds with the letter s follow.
7h21
